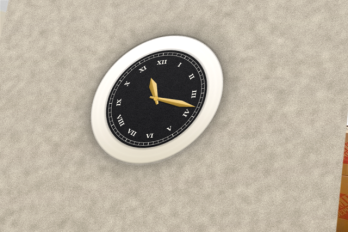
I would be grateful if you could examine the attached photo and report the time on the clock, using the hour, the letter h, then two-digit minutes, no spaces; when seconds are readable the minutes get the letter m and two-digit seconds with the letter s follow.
11h18
